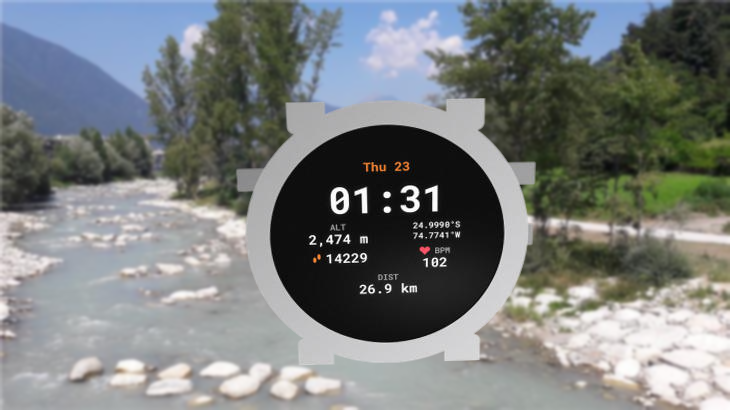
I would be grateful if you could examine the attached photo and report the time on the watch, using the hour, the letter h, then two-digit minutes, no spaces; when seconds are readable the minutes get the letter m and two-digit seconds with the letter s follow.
1h31
